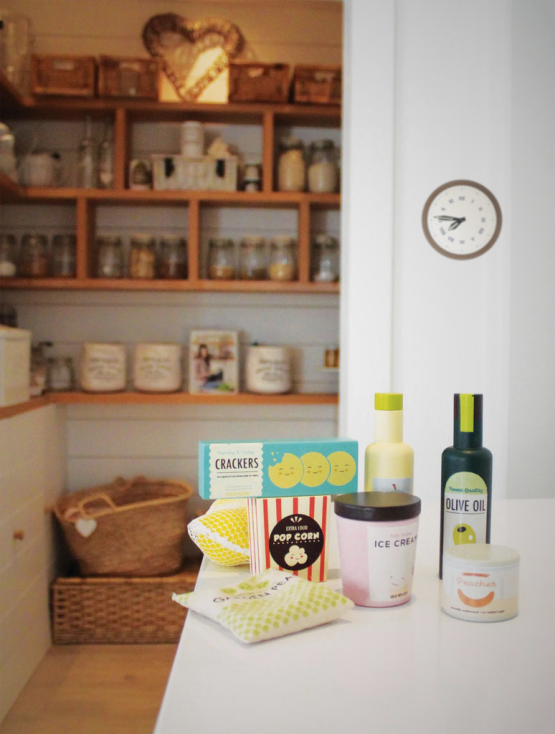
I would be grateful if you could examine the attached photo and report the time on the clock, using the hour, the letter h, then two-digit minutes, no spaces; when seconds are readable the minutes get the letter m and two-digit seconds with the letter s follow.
7h46
